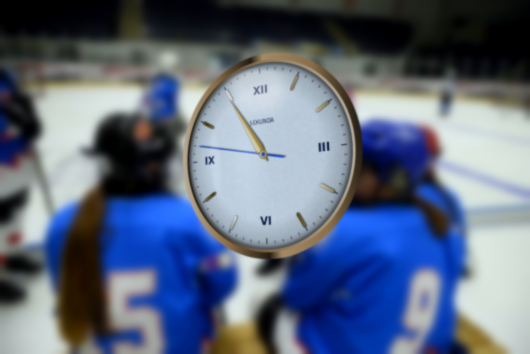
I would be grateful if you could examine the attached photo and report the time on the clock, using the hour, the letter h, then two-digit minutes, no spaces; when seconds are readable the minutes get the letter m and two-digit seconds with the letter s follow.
10h54m47s
